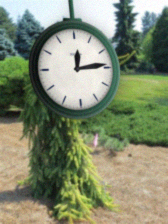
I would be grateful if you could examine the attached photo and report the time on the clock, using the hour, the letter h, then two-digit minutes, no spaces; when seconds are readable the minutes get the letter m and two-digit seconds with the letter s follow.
12h14
